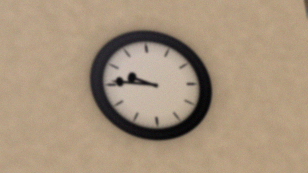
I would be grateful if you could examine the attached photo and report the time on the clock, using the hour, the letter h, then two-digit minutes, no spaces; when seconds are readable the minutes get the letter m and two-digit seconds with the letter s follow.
9h46
